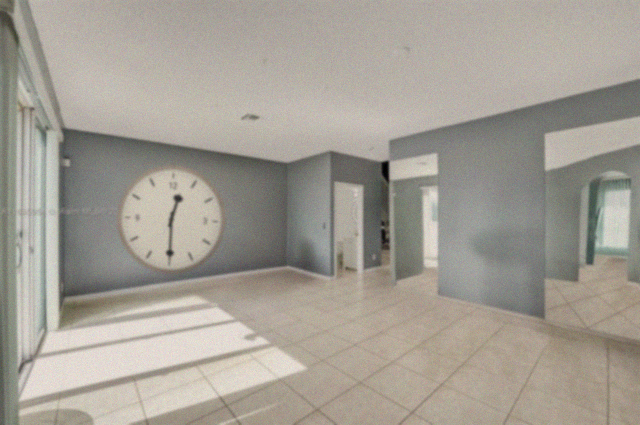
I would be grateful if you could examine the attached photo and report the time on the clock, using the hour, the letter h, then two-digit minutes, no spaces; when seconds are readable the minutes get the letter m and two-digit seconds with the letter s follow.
12h30
